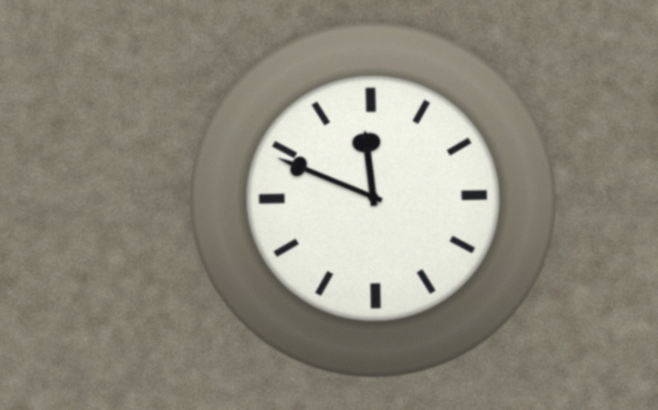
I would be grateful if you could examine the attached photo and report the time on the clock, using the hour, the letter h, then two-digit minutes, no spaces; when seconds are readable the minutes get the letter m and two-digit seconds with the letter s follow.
11h49
